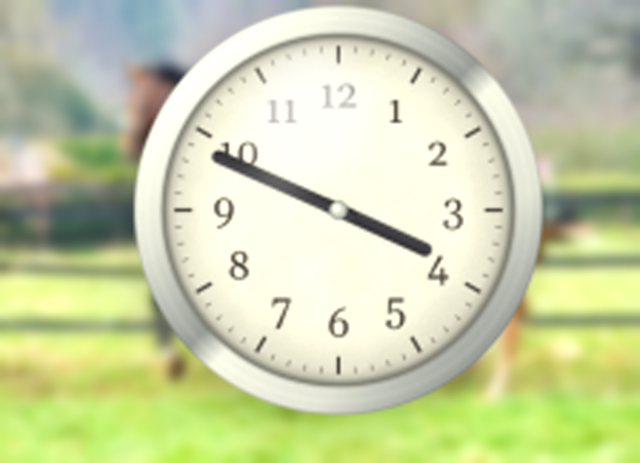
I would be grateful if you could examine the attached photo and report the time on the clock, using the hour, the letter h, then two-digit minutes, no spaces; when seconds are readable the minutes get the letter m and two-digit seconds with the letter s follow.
3h49
